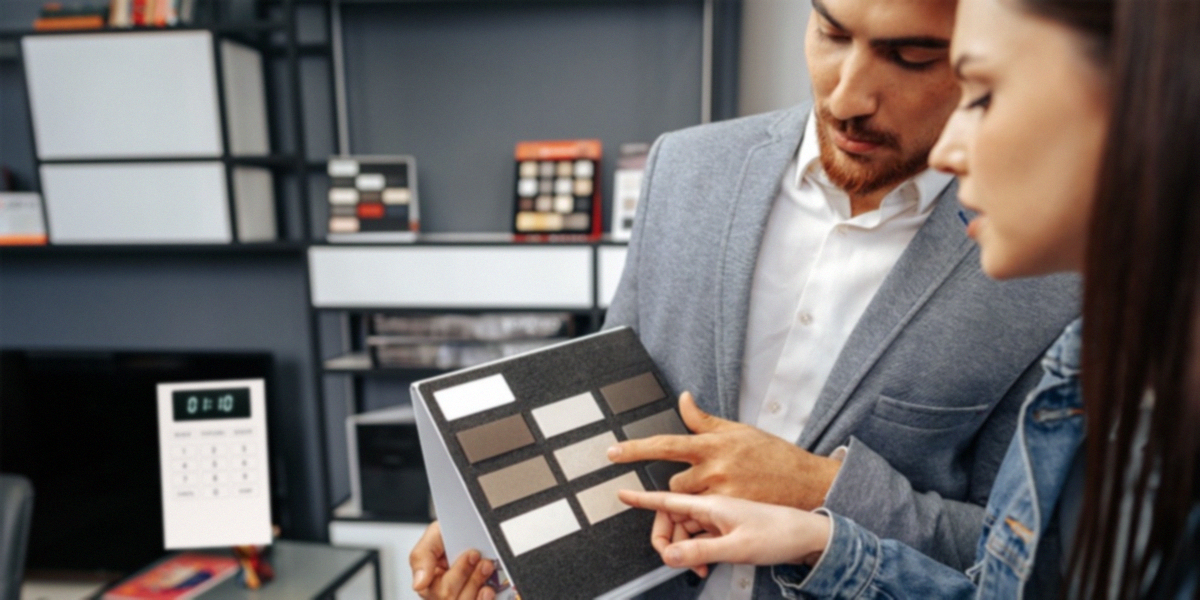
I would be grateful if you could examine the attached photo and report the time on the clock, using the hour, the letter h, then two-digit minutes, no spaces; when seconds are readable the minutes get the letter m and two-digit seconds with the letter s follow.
1h10
